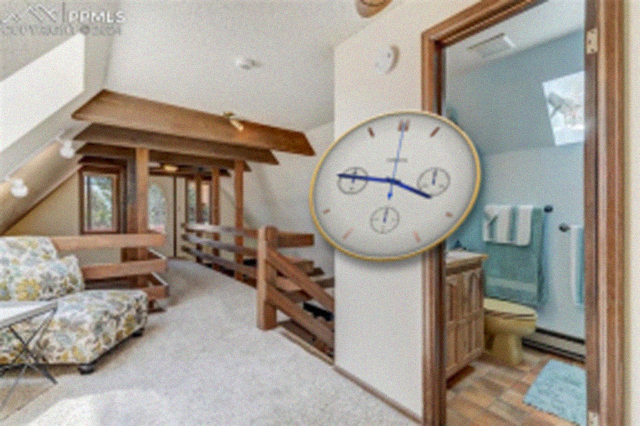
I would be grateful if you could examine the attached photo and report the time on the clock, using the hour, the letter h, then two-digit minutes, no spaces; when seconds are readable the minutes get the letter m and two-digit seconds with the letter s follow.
3h46
